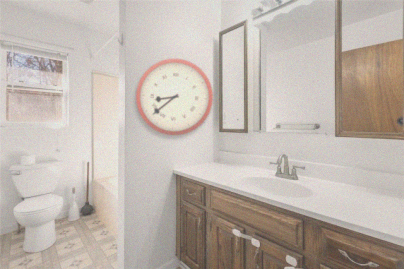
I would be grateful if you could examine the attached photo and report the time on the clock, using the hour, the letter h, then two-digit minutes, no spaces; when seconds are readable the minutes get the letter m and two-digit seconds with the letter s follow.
8h38
